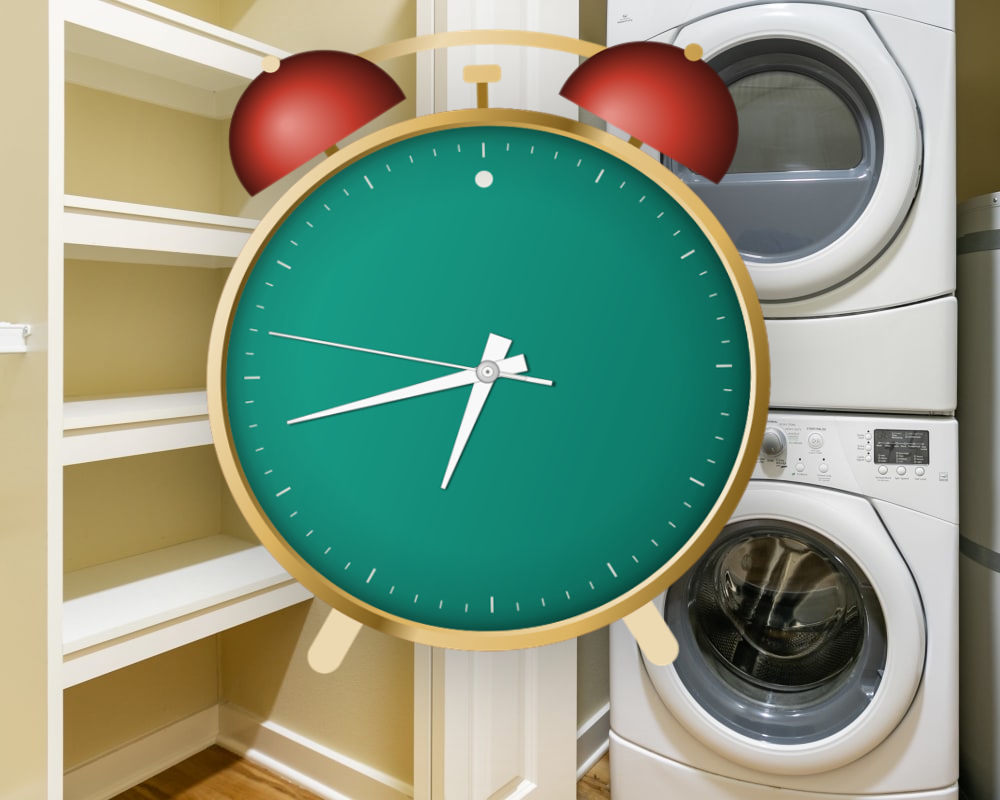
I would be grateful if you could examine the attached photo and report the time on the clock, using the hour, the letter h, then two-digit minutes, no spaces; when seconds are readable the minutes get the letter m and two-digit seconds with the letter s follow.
6h42m47s
